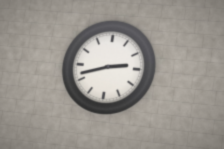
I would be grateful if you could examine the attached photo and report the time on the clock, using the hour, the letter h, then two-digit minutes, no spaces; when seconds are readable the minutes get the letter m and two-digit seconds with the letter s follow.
2h42
